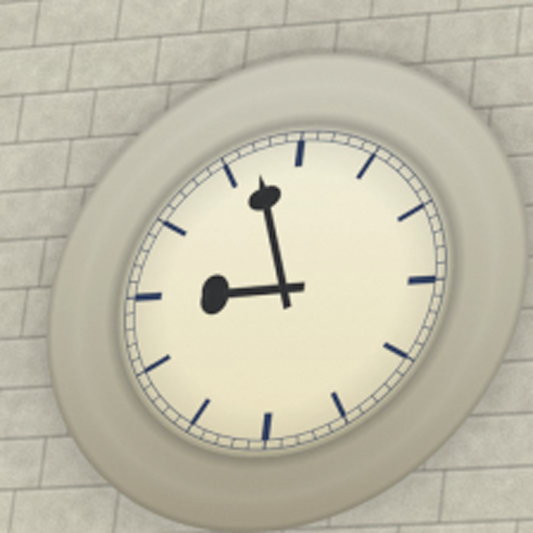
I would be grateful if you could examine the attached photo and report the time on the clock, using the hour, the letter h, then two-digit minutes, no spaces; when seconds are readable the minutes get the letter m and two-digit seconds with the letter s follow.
8h57
